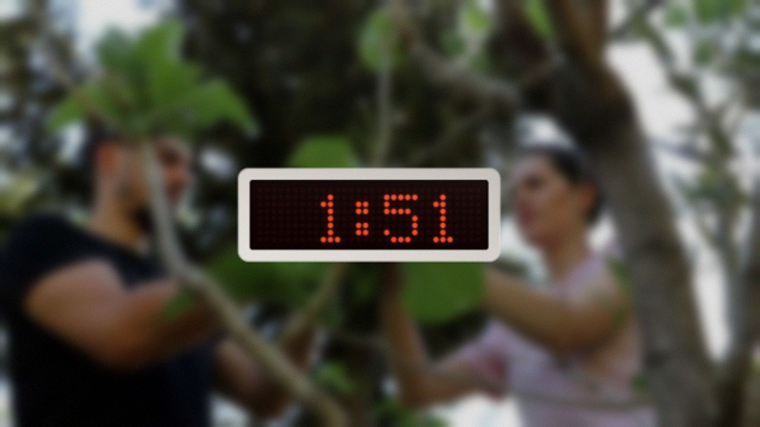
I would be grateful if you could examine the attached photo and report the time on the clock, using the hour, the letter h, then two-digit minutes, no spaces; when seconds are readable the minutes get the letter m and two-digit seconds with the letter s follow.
1h51
